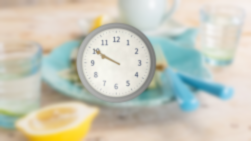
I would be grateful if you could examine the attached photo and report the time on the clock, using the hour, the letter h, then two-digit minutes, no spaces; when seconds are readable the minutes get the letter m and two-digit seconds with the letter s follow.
9h50
